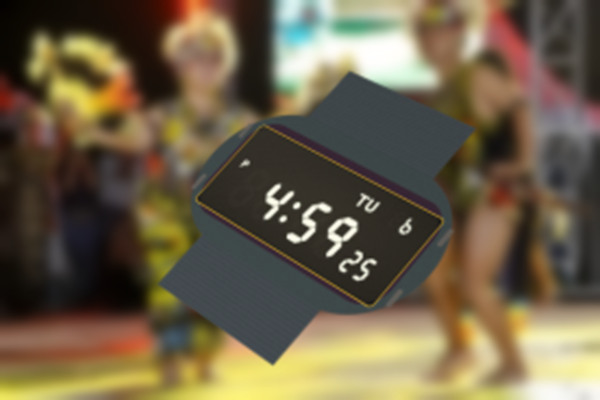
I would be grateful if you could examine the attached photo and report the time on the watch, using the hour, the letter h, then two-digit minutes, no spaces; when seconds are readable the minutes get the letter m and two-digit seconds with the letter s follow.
4h59m25s
